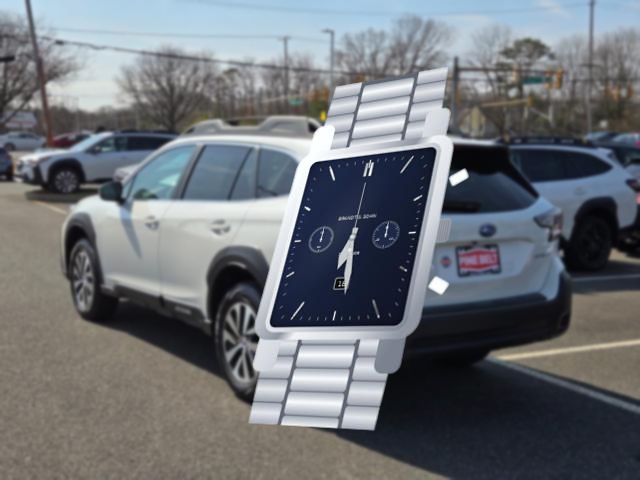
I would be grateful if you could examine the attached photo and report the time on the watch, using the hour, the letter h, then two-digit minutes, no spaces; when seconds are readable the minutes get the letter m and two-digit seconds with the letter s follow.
6h29
